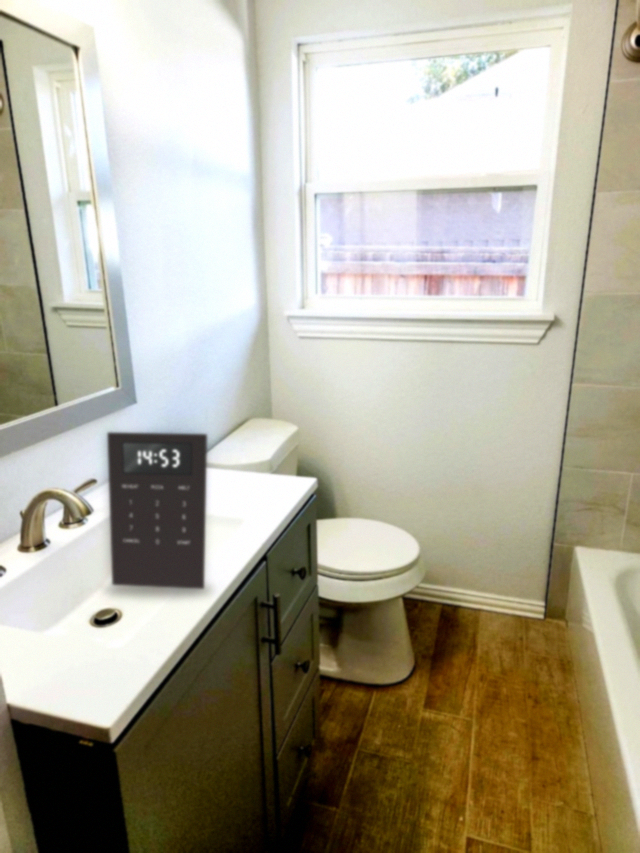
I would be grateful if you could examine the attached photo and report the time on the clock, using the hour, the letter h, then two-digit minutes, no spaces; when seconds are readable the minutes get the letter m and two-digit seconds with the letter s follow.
14h53
